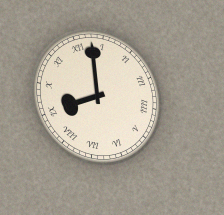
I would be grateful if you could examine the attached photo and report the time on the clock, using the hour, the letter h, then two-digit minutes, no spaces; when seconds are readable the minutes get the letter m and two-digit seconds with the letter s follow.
9h03
